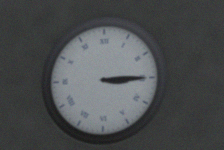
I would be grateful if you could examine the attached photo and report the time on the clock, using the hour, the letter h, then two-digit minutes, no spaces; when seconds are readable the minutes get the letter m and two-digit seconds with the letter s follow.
3h15
